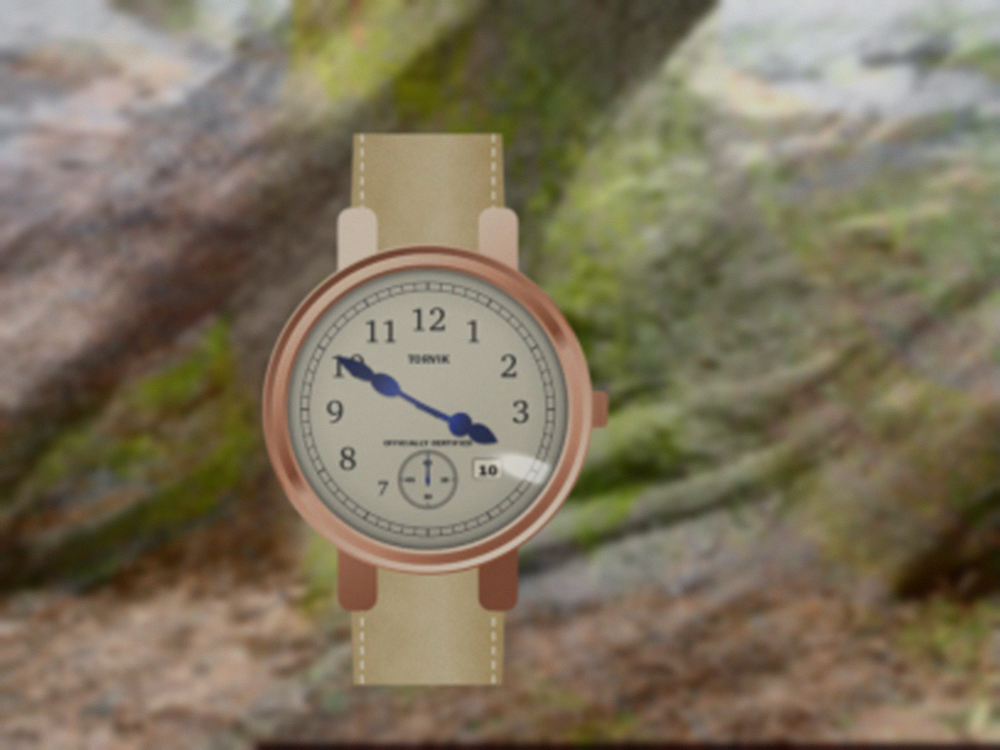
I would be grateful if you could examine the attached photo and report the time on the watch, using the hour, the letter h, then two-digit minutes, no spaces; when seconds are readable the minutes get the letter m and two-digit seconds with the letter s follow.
3h50
